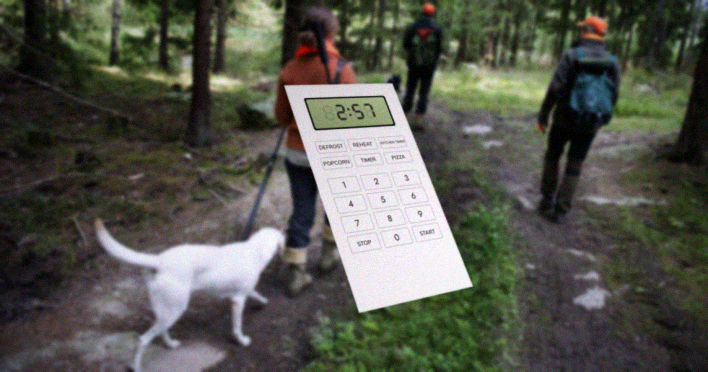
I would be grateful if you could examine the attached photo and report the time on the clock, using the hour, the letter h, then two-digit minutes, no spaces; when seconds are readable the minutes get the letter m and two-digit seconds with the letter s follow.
2h57
